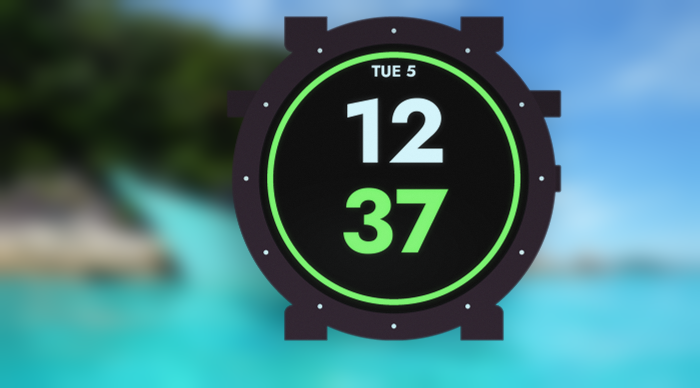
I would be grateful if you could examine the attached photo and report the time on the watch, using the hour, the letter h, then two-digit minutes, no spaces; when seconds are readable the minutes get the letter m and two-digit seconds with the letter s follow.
12h37
